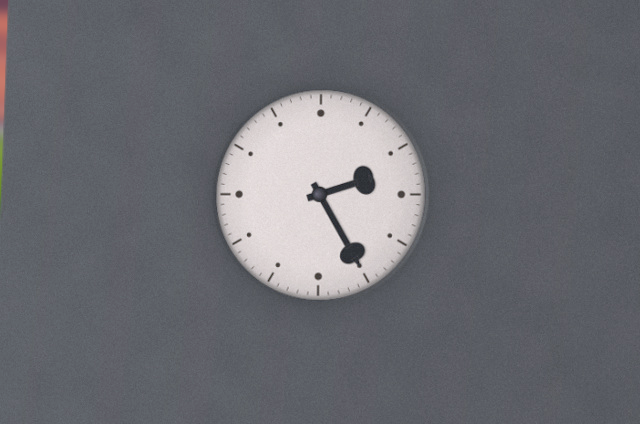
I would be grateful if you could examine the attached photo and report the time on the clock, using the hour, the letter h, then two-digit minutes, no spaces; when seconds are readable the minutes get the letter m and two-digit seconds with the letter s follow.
2h25
